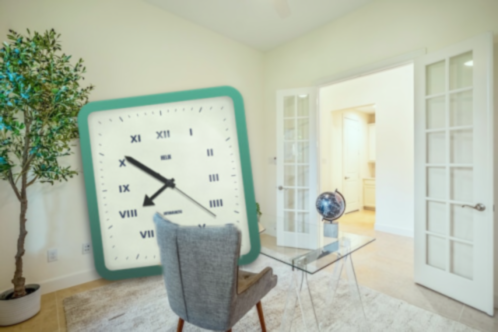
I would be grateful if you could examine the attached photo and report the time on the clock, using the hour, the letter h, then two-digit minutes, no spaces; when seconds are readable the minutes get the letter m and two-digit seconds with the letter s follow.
7h51m22s
